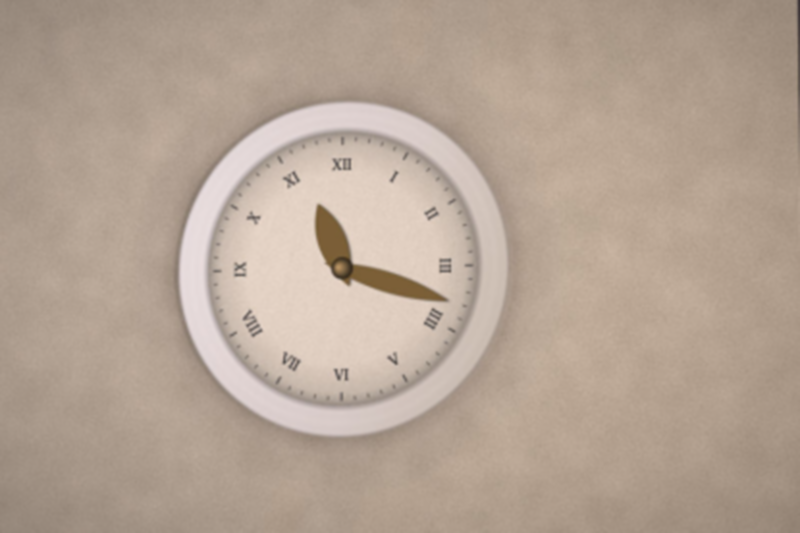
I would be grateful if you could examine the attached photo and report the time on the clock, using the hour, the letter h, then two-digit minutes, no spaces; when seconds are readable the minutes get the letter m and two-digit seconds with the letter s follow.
11h18
